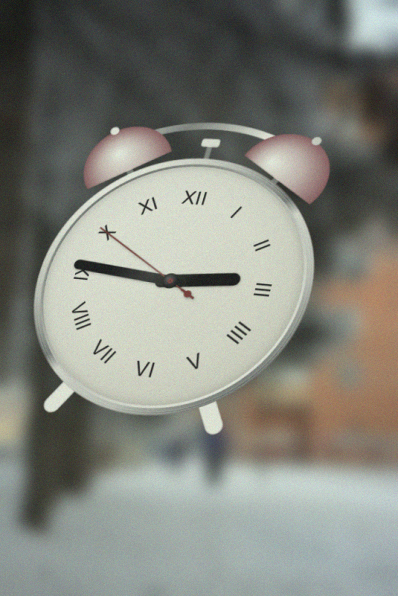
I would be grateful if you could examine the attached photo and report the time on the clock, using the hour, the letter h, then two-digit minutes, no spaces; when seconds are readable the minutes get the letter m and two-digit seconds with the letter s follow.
2h45m50s
